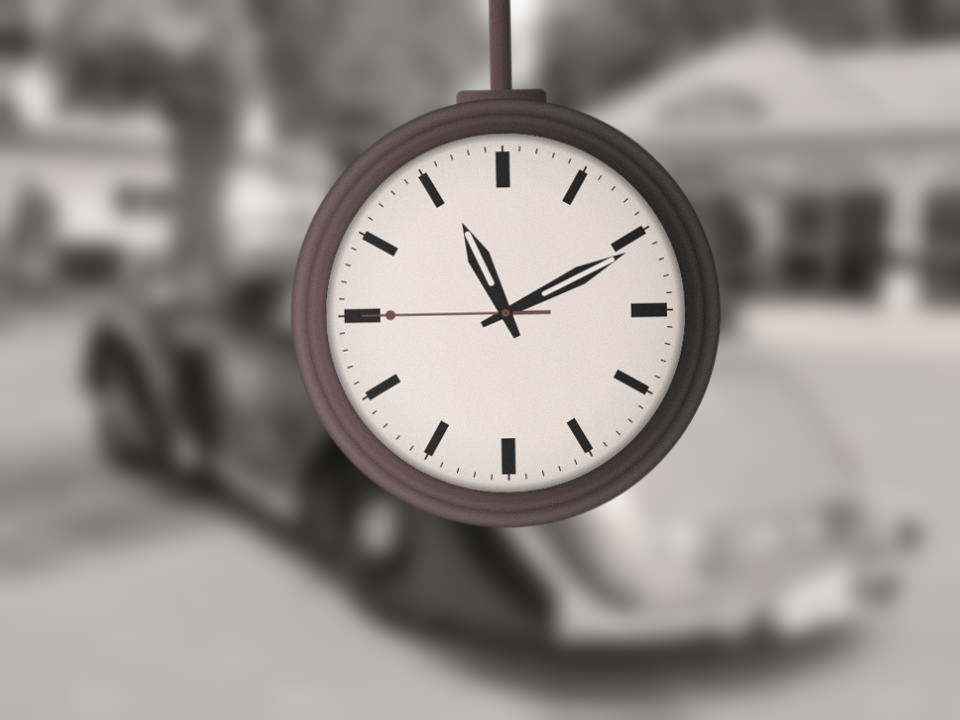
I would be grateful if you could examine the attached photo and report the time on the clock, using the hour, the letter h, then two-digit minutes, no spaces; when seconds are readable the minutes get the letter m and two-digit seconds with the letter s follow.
11h10m45s
